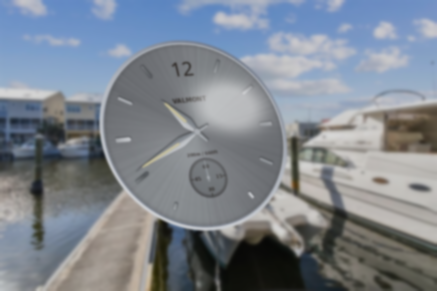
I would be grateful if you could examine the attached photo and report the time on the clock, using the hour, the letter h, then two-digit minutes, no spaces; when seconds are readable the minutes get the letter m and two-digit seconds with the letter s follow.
10h41
